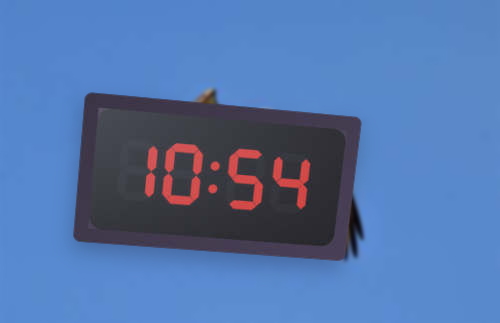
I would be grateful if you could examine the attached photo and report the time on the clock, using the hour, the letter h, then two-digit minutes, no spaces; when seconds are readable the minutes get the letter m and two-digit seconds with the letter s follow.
10h54
